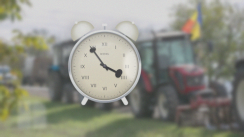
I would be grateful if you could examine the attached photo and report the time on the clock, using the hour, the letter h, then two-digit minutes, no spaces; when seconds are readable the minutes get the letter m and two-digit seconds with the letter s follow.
3h54
